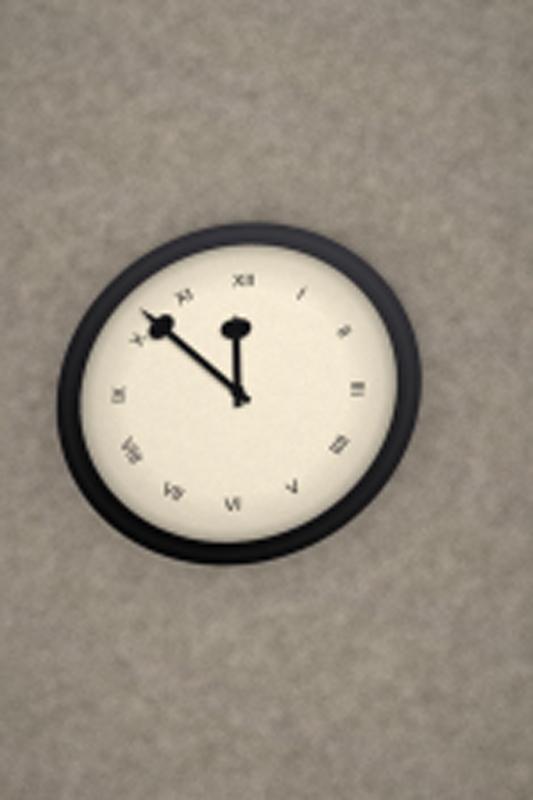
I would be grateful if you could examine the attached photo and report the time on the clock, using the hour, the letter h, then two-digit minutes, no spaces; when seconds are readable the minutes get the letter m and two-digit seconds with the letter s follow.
11h52
